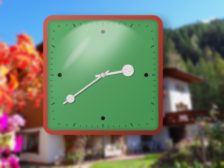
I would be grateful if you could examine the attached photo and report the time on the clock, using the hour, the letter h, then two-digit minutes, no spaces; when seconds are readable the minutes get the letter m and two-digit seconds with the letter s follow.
2h39
